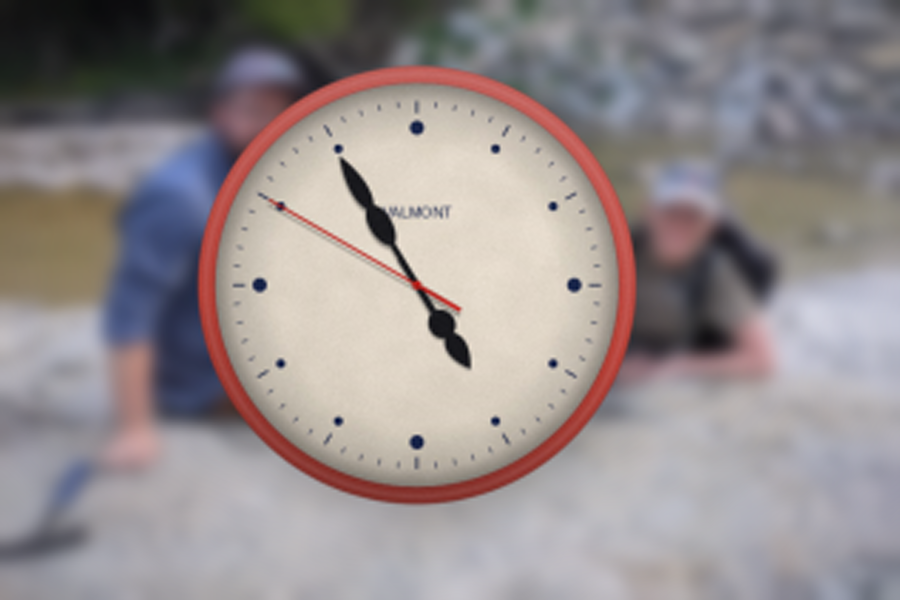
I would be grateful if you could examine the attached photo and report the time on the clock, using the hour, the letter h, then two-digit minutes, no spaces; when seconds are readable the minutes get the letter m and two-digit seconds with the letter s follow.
4h54m50s
